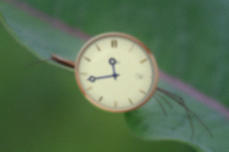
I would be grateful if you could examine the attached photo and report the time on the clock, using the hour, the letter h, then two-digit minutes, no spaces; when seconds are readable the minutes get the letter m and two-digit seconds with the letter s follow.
11h43
